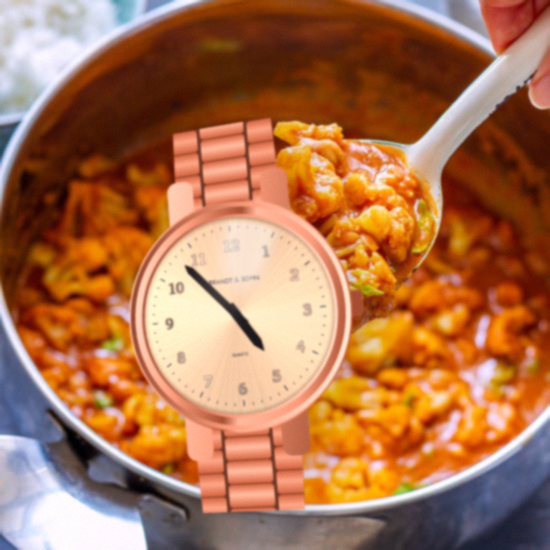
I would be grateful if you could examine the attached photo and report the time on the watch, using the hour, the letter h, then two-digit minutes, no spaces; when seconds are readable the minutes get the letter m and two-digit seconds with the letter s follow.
4h53
